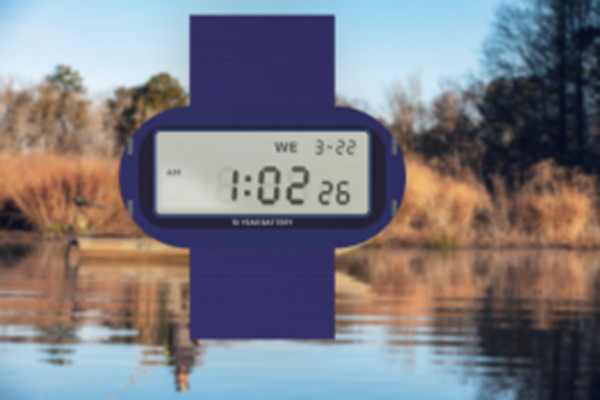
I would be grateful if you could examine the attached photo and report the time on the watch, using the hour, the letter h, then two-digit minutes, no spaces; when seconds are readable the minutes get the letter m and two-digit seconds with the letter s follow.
1h02m26s
